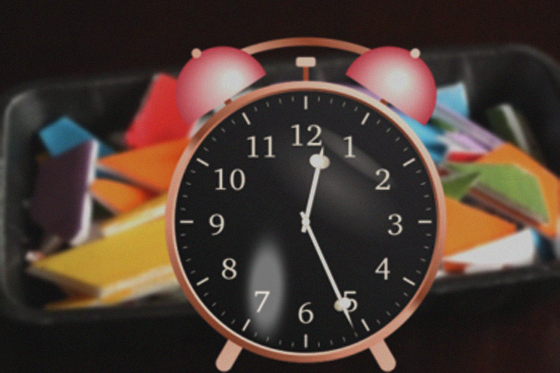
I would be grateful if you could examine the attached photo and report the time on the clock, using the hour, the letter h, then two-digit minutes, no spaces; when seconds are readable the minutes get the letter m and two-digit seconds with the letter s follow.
12h26
